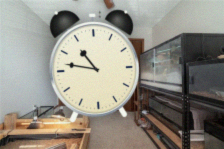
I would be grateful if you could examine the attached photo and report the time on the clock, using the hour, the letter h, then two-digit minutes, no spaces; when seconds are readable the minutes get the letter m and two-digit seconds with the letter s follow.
10h47
